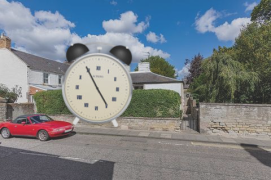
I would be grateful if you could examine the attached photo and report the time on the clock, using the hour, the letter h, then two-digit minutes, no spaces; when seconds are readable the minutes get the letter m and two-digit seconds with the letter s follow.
4h55
